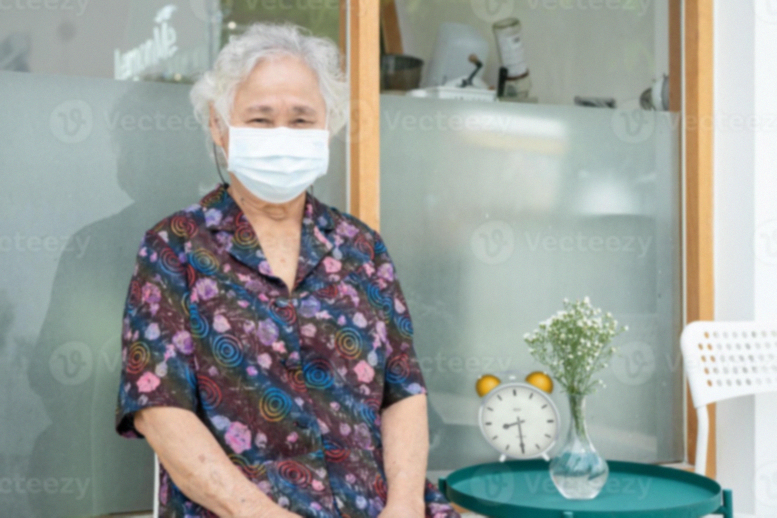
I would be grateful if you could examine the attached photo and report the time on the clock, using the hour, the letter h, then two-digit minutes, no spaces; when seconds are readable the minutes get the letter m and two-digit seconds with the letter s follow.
8h30
